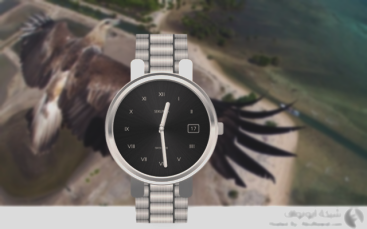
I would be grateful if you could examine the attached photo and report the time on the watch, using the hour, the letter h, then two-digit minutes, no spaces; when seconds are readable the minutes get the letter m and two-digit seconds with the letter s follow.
12h29
